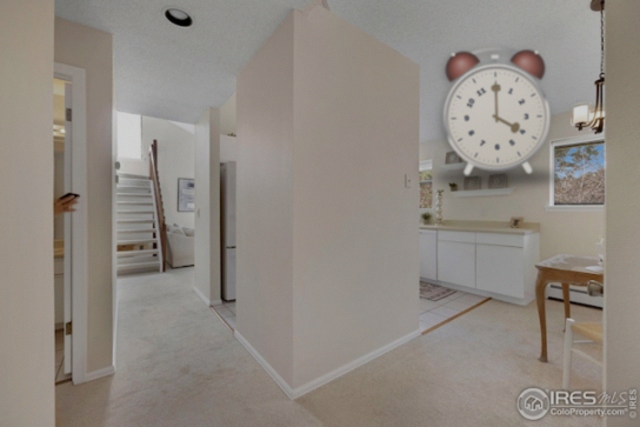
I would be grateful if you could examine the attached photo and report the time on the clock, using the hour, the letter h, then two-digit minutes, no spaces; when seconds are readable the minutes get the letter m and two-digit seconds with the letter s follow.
4h00
